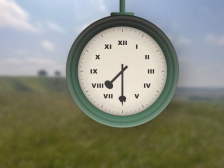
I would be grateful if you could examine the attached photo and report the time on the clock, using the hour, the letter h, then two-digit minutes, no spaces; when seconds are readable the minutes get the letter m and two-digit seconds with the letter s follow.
7h30
